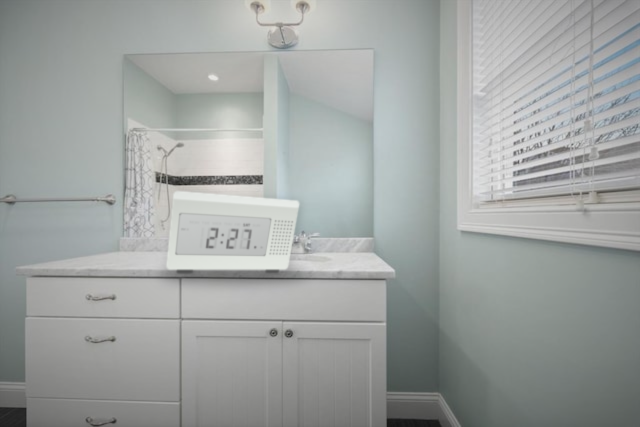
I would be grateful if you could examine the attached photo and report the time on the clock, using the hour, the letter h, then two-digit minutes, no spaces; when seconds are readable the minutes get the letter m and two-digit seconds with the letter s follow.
2h27
